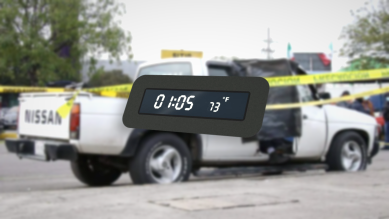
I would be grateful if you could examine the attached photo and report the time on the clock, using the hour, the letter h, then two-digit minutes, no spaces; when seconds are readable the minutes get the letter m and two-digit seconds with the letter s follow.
1h05
